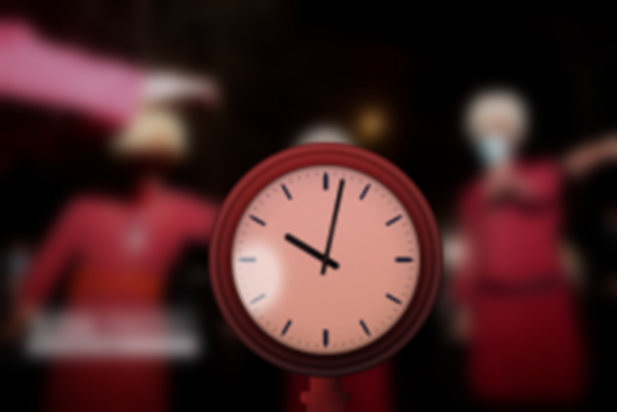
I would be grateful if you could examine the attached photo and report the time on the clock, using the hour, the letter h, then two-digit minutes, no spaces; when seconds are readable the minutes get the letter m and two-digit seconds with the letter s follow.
10h02
